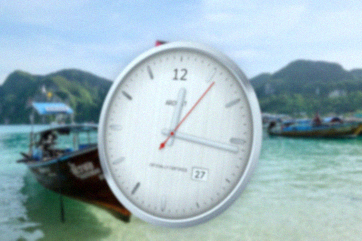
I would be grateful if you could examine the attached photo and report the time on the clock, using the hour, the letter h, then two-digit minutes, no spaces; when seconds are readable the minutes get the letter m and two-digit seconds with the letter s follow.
12h16m06s
